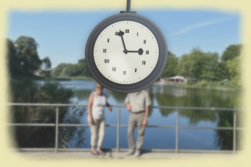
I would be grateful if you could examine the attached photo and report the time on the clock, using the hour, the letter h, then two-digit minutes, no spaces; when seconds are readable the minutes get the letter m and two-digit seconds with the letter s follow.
2h57
